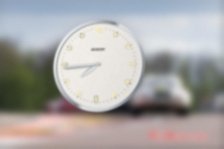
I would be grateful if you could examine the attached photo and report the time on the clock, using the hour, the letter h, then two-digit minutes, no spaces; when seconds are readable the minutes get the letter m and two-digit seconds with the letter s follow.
7h44
